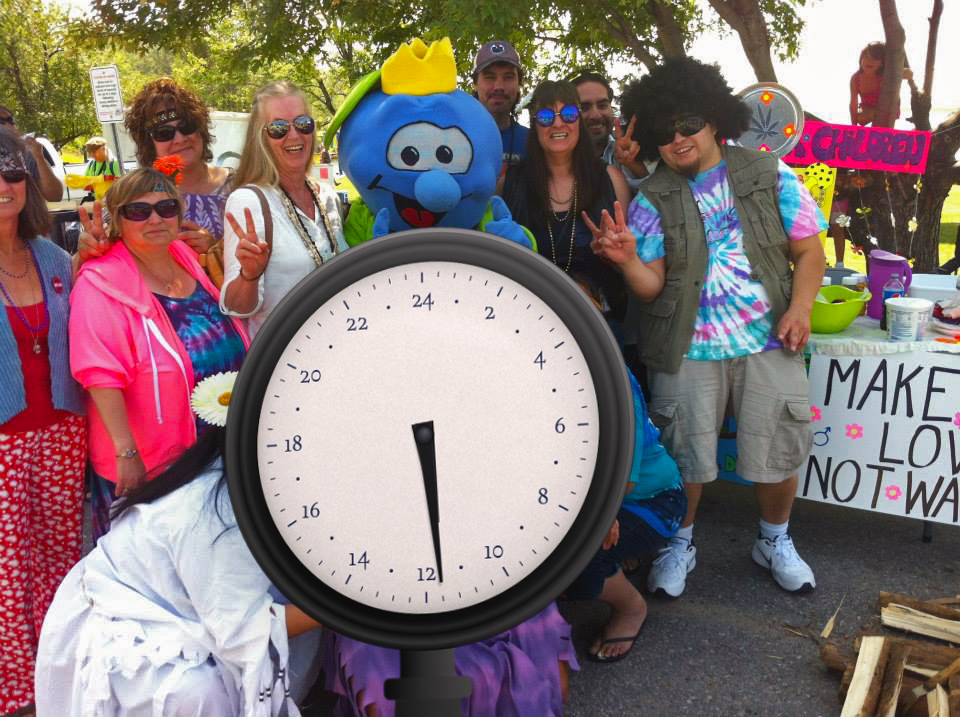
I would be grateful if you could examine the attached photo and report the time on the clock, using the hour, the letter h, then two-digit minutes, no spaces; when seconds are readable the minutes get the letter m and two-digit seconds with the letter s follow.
11h29
